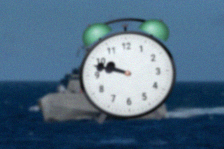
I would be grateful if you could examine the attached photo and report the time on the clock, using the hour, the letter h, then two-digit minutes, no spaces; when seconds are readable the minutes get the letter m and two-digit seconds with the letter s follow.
9h48
